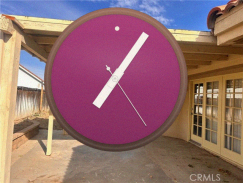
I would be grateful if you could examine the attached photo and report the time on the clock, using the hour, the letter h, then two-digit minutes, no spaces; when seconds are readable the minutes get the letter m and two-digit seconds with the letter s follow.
7h05m24s
